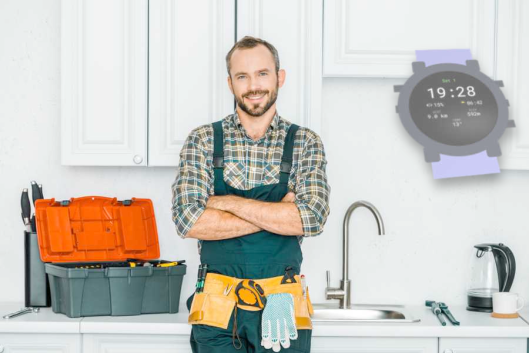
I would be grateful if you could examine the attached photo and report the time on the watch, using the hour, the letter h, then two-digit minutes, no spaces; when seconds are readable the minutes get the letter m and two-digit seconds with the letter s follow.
19h28
